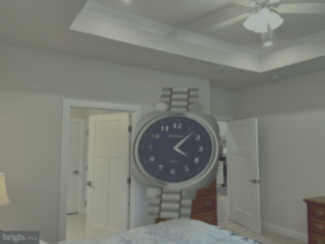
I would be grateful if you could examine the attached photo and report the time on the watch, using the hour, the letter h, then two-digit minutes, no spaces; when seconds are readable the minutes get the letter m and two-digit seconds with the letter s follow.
4h07
